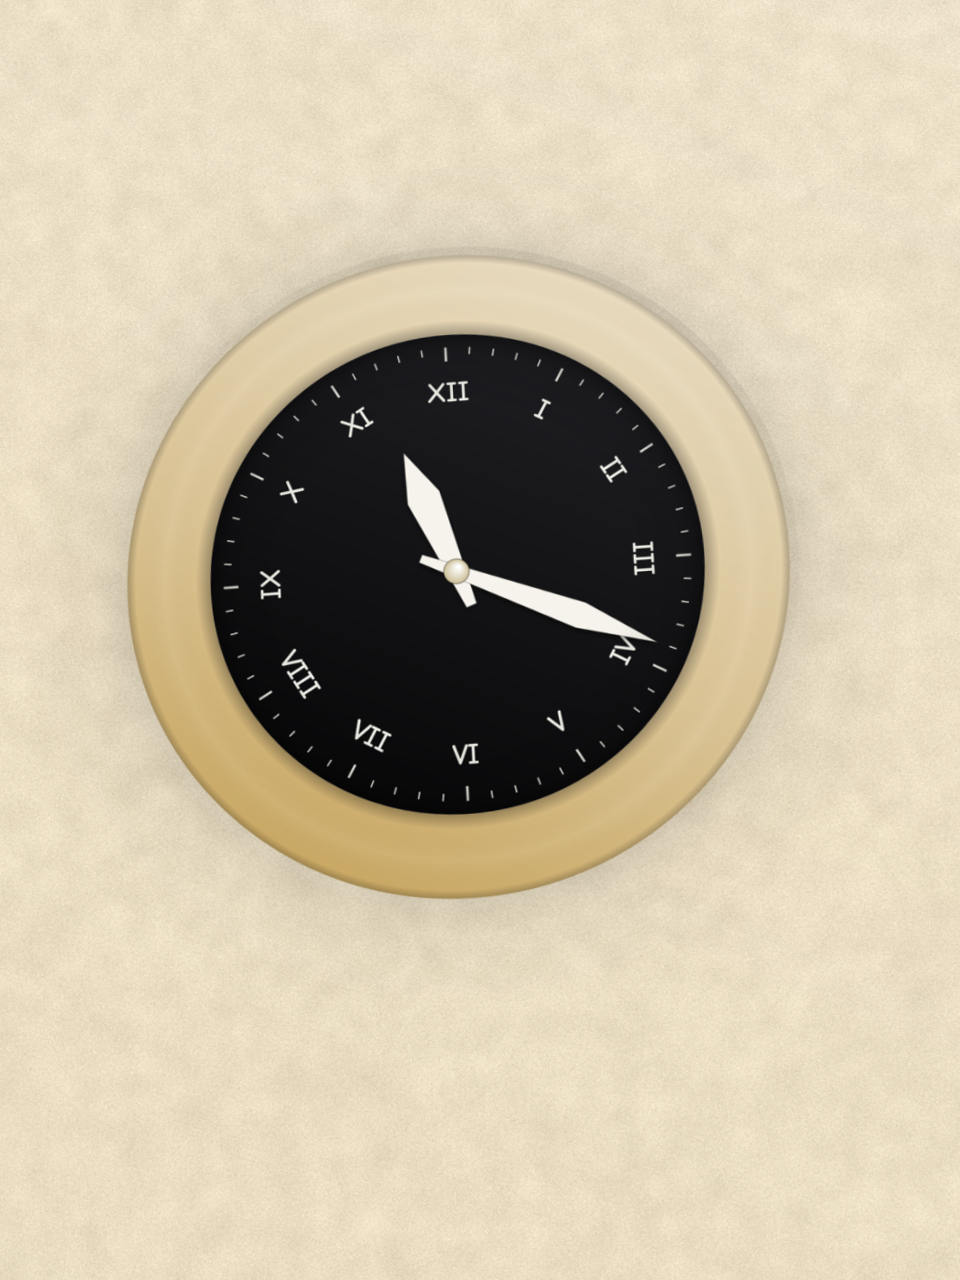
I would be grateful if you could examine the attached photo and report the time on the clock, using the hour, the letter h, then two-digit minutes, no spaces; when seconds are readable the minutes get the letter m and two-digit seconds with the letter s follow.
11h19
